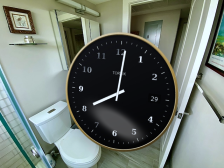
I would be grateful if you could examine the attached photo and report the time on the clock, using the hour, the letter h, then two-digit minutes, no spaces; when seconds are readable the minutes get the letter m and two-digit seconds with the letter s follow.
8h01
